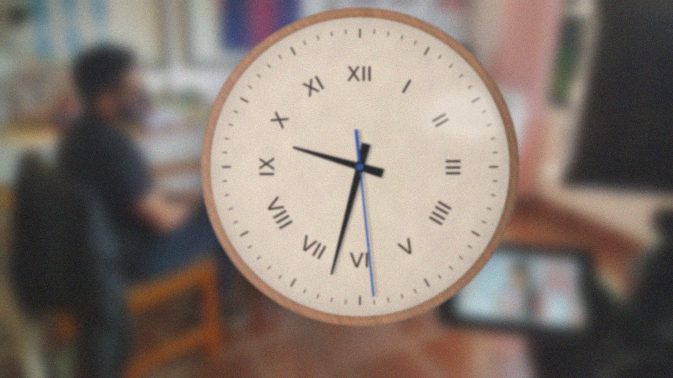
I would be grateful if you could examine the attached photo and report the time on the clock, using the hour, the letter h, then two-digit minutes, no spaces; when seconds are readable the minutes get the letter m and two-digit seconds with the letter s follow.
9h32m29s
